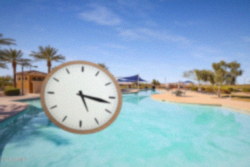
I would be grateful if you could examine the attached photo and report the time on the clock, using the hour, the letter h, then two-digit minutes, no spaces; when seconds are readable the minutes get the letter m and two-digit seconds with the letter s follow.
5h17
